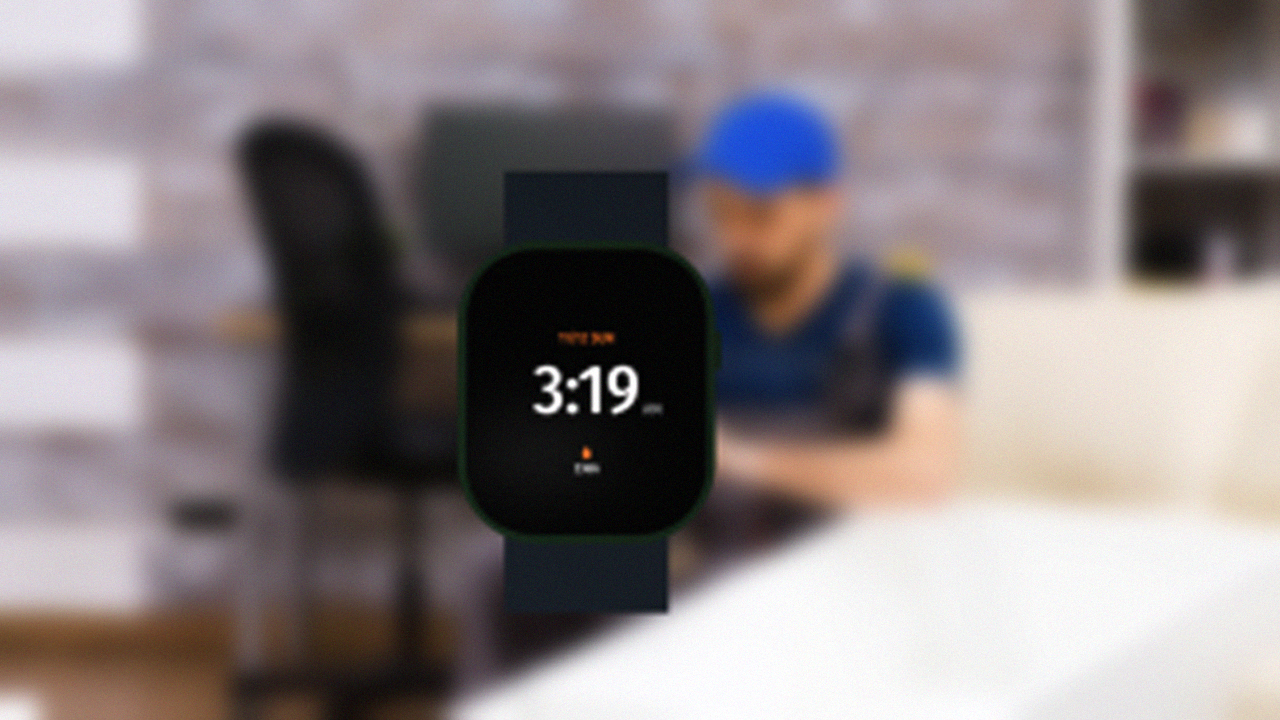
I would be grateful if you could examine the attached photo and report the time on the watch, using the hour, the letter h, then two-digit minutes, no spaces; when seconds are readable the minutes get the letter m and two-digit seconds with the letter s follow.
3h19
